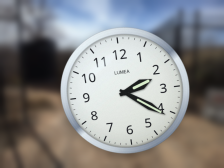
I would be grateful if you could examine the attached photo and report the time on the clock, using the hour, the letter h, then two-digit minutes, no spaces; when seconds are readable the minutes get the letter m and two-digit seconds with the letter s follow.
2h21
